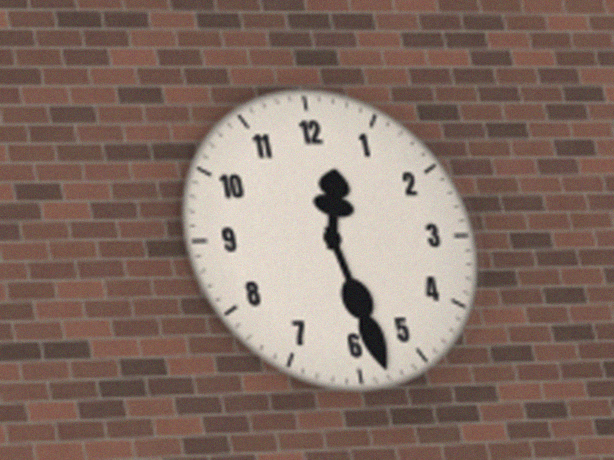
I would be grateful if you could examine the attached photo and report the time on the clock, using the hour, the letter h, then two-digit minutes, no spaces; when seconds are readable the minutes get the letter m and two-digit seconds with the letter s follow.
12h28
